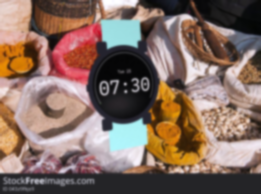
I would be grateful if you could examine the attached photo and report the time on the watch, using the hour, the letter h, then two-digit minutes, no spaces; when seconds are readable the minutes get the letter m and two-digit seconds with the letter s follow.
7h30
